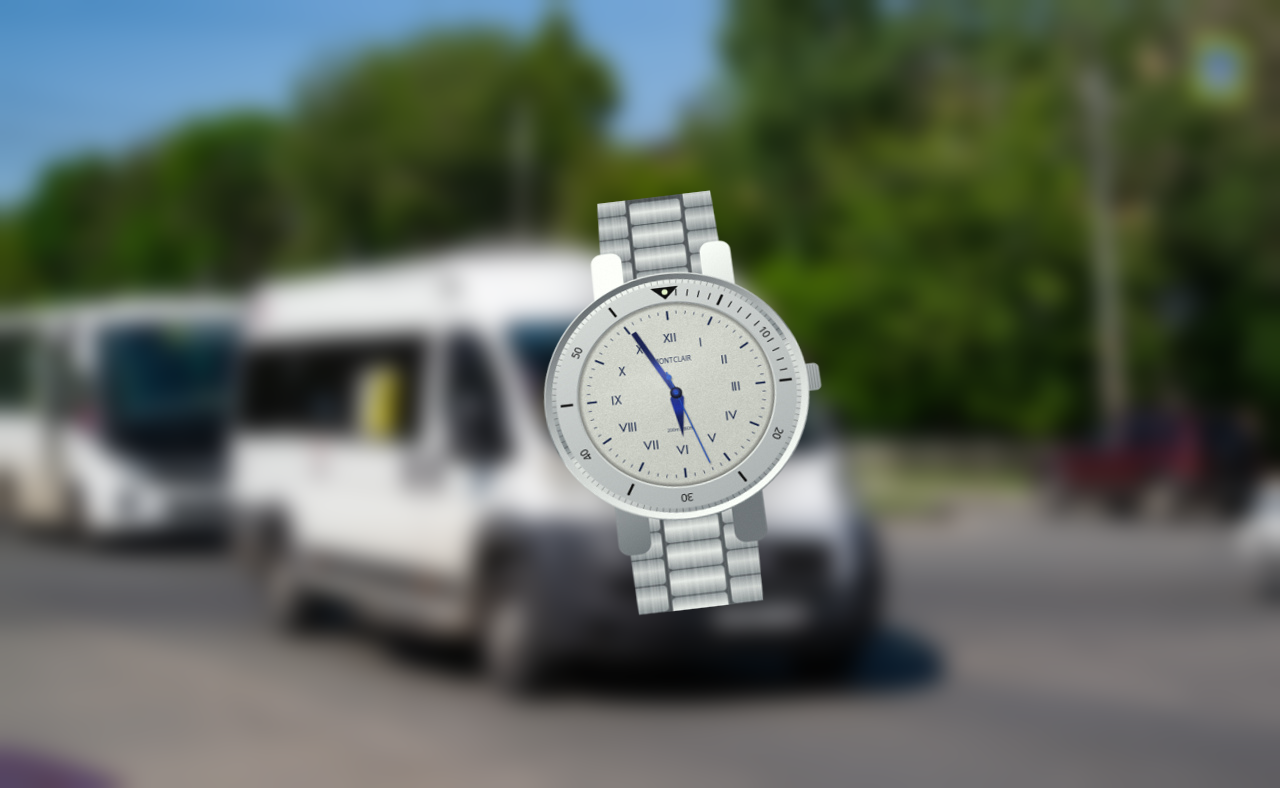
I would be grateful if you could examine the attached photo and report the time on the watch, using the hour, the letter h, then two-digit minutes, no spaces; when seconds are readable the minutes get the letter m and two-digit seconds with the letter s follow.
5h55m27s
